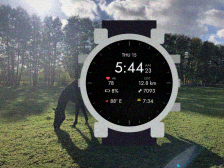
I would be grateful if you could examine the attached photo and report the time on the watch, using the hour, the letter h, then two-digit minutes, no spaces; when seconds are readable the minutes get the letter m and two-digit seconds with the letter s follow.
5h44
